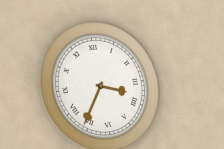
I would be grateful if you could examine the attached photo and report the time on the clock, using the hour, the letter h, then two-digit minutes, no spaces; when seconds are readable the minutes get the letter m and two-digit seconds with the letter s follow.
3h36
